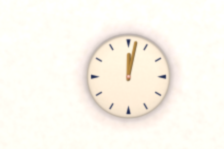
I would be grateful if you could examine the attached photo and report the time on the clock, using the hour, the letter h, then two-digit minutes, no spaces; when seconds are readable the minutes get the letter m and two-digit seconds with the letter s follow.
12h02
